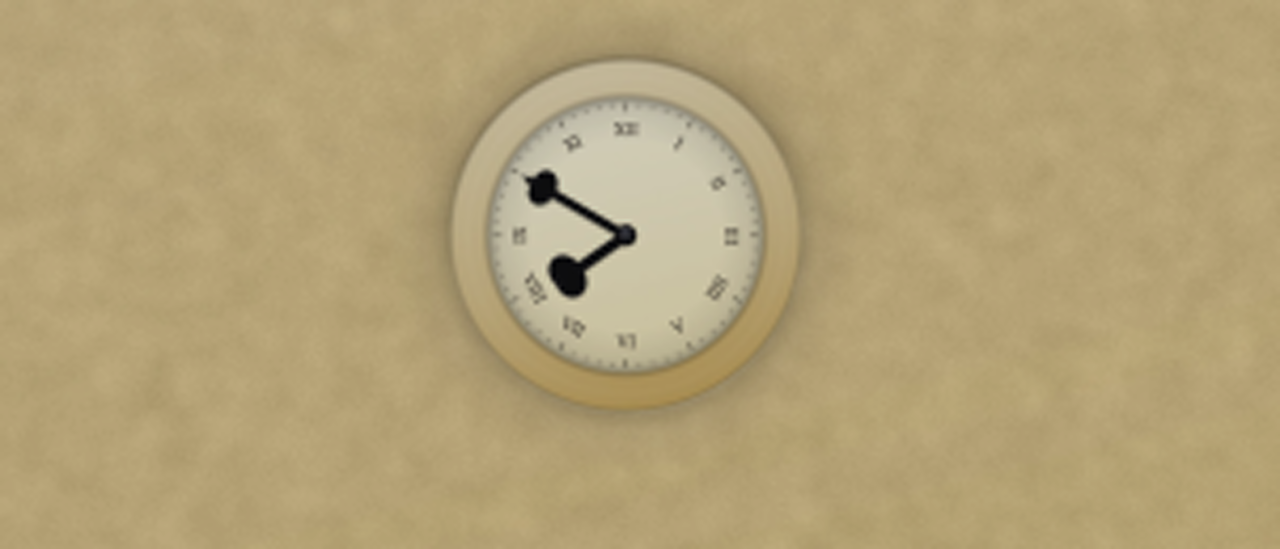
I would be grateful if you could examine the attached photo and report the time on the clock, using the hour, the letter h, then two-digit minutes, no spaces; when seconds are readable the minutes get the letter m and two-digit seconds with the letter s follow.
7h50
